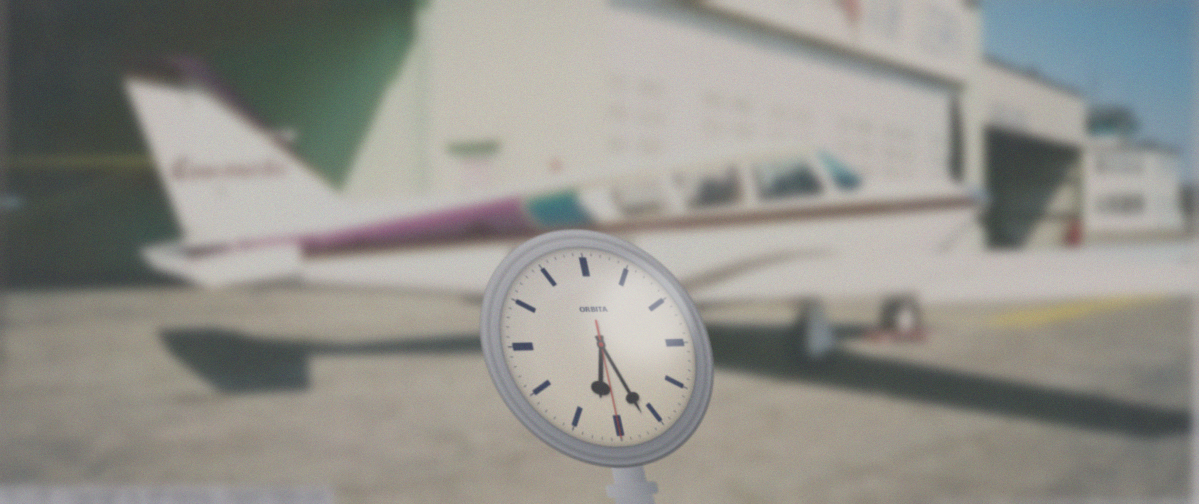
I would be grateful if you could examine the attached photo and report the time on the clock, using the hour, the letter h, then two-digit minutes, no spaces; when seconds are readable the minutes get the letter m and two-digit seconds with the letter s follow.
6h26m30s
